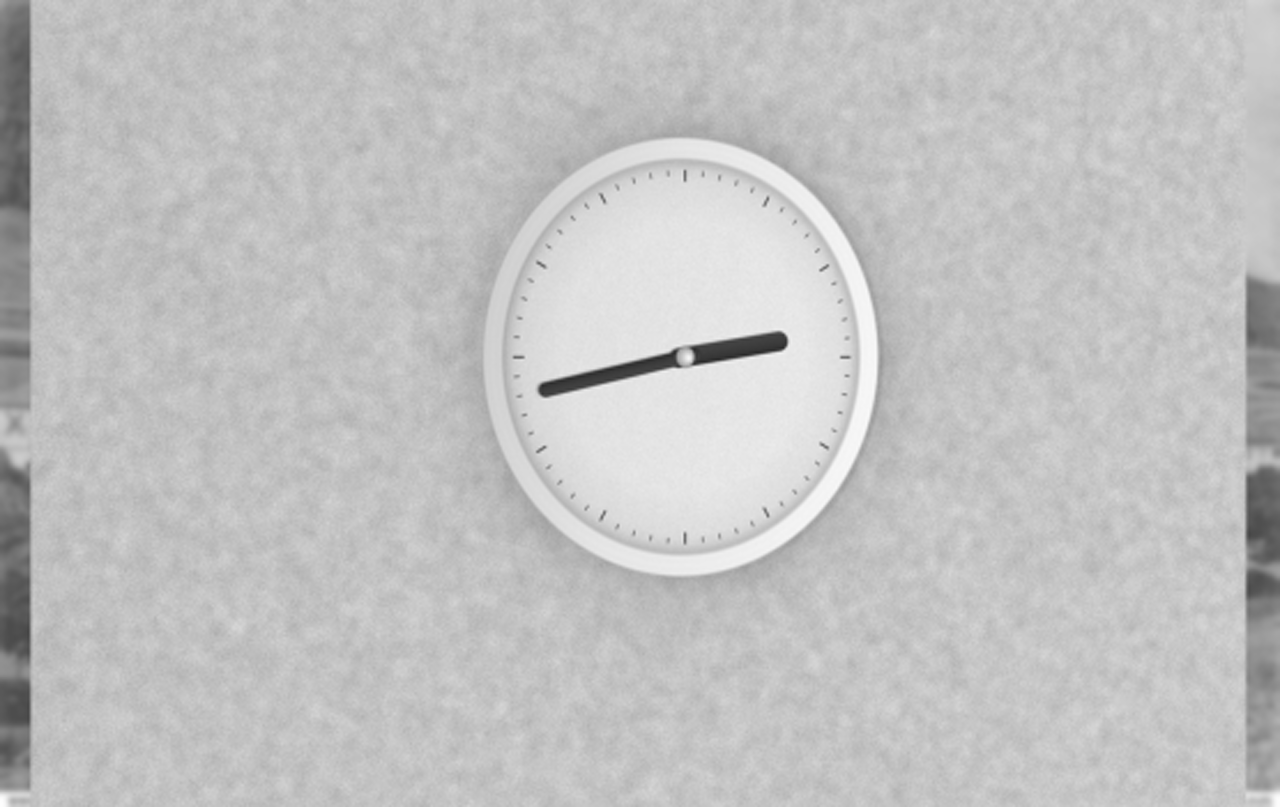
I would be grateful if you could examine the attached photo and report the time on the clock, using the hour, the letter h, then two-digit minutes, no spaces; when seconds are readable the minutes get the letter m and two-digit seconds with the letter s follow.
2h43
